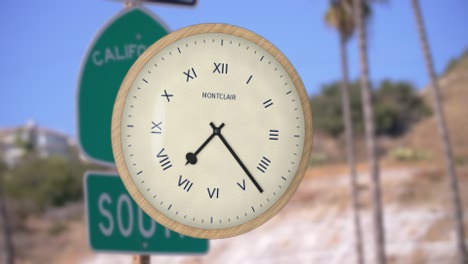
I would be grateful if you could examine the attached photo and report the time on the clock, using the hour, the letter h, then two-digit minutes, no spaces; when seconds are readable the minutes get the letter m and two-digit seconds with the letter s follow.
7h23
